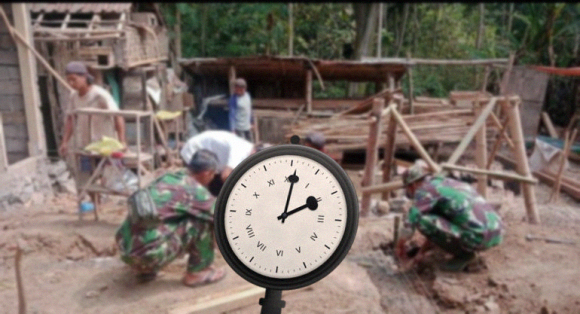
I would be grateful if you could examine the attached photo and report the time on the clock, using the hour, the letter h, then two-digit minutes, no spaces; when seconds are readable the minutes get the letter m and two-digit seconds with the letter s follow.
2h01
